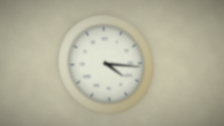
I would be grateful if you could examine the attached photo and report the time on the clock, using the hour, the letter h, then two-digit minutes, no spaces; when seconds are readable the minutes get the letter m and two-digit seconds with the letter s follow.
4h16
